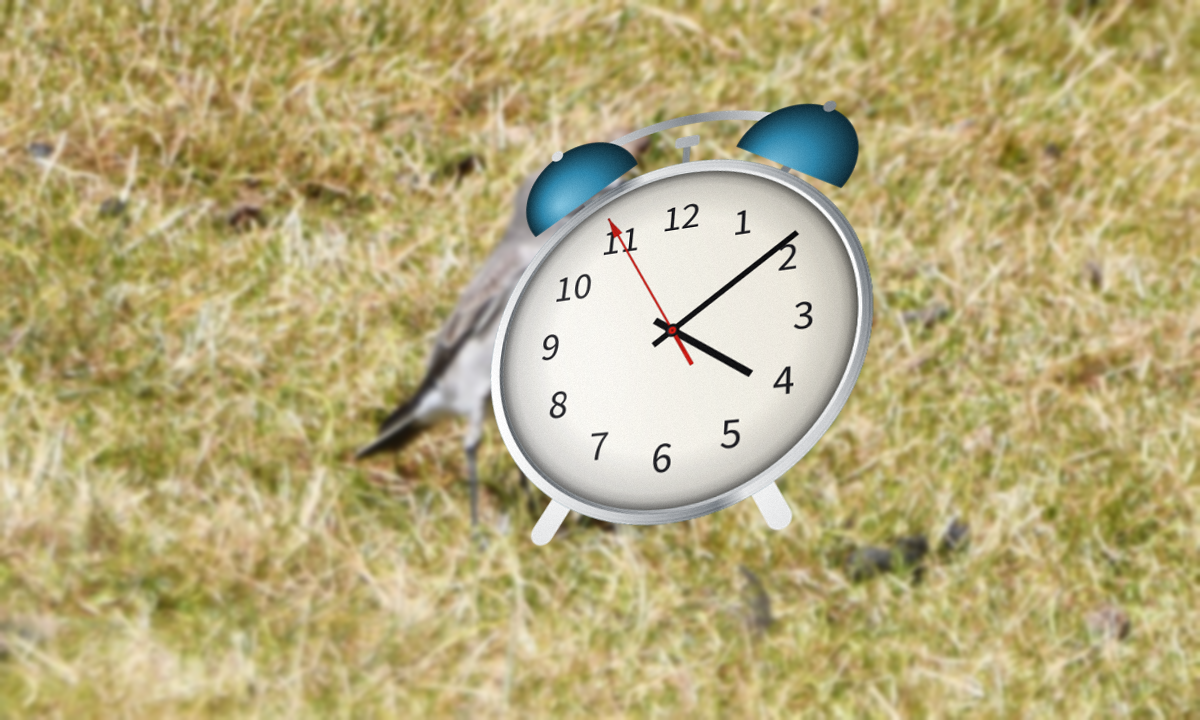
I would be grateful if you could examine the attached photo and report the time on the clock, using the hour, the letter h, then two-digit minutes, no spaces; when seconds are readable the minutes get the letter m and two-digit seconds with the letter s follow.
4h08m55s
